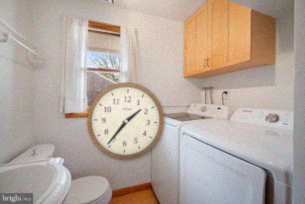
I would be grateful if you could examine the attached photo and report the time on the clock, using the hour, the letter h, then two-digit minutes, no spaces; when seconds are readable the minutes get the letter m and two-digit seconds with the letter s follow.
1h36
